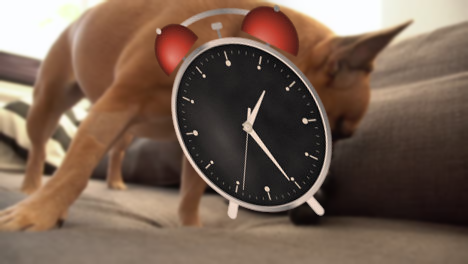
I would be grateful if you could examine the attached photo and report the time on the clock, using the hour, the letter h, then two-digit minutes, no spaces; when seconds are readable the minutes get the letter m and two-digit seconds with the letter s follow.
1h25m34s
